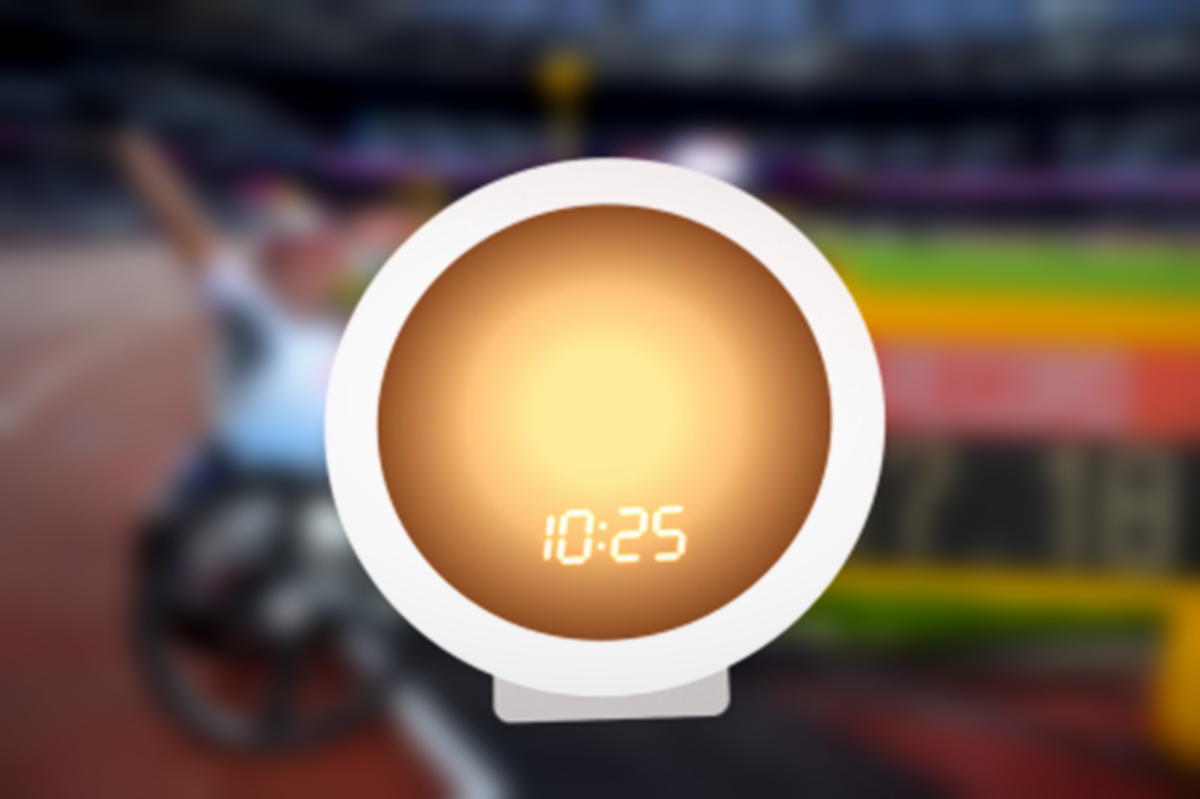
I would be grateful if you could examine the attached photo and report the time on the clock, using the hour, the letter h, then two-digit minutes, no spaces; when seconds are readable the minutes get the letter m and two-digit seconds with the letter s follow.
10h25
